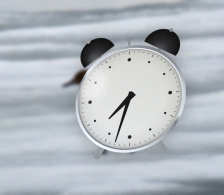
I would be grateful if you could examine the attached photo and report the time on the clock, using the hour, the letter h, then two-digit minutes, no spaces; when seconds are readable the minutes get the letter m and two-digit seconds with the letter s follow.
7h33
